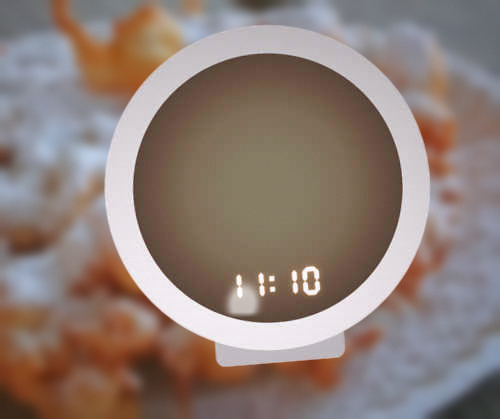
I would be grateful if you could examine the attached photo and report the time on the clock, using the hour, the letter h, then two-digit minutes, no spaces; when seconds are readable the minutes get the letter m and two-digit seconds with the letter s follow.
11h10
